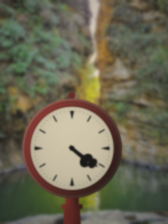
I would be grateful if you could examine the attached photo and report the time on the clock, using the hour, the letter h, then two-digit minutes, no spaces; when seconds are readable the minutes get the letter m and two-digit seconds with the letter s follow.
4h21
